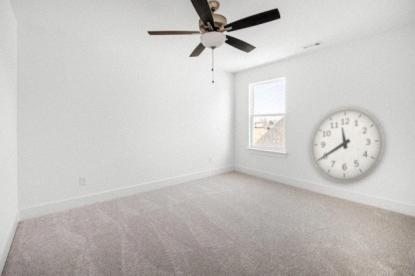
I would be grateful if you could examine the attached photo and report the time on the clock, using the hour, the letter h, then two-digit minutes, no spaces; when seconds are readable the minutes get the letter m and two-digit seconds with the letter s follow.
11h40
